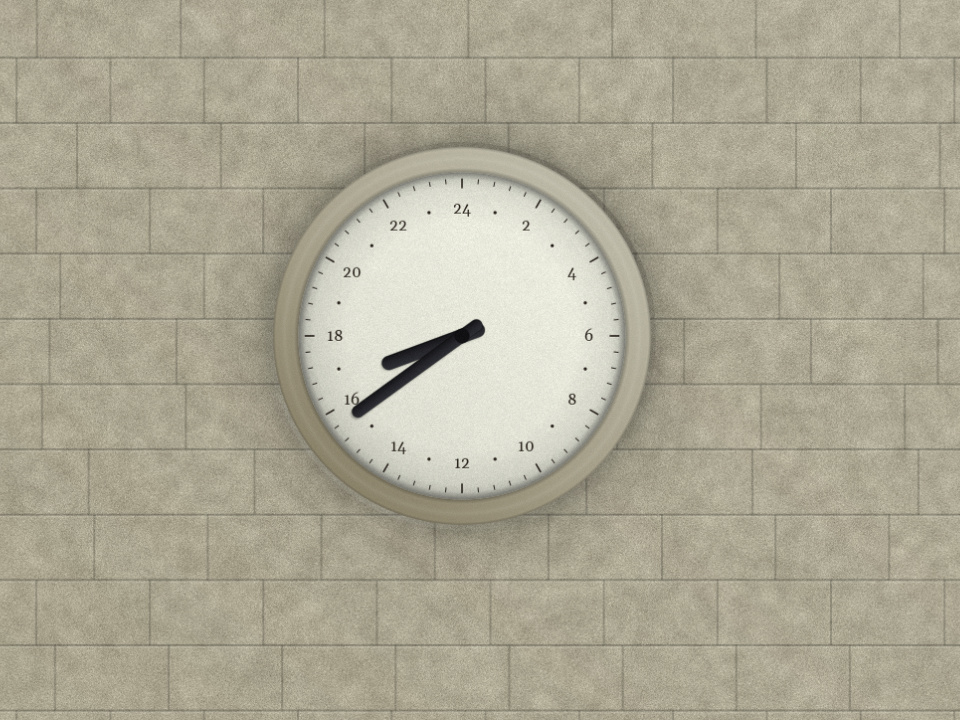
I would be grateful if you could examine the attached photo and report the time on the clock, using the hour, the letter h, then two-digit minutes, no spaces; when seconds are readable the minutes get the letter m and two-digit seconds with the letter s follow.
16h39
